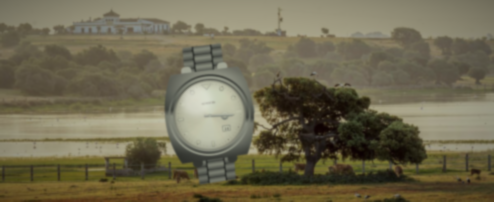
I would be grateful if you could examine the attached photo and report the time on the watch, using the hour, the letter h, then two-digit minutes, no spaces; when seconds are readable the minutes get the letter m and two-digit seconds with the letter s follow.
3h16
